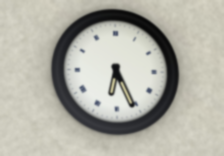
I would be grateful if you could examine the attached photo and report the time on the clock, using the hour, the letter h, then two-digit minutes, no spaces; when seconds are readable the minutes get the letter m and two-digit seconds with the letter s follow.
6h26
